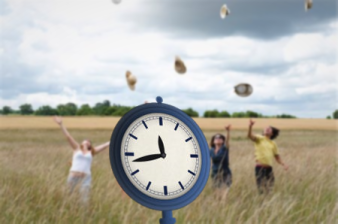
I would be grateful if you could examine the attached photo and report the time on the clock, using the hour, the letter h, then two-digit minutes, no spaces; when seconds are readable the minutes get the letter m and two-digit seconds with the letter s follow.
11h43
